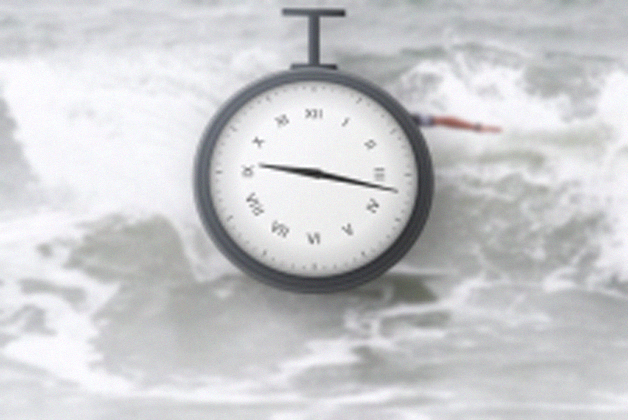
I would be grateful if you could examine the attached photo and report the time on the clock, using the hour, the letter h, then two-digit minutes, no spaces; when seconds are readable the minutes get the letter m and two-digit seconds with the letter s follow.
9h17
